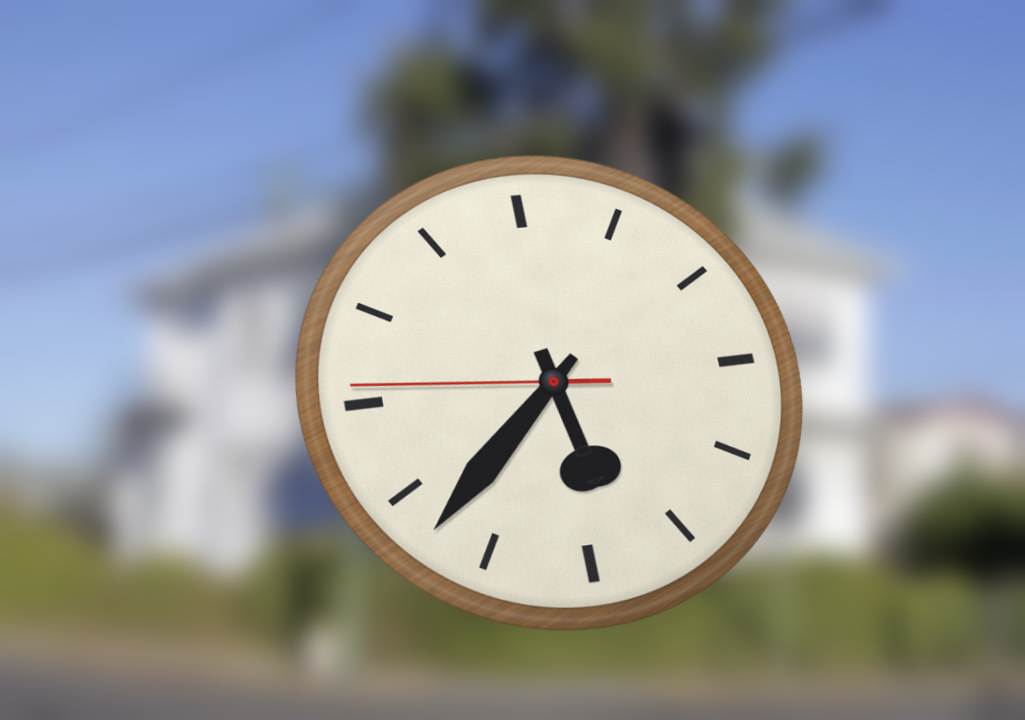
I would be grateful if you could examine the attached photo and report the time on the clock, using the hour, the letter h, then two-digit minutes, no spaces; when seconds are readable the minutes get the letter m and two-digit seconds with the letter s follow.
5h37m46s
